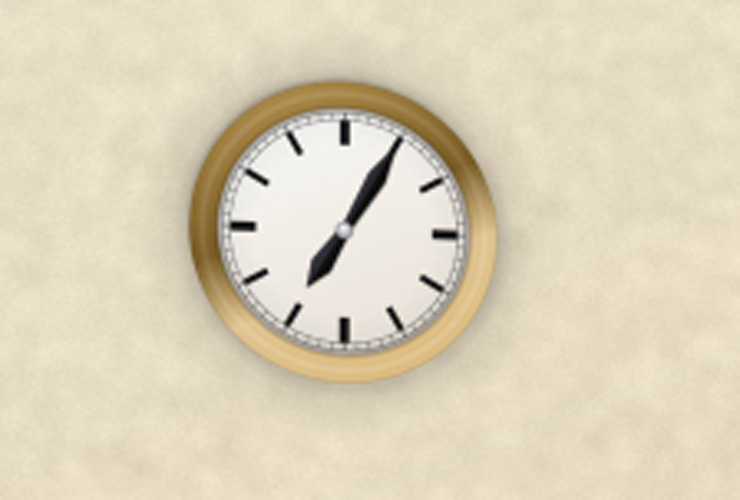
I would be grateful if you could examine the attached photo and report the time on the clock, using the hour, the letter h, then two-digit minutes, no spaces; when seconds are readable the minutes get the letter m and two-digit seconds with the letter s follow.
7h05
